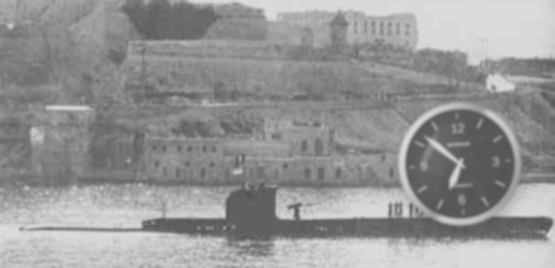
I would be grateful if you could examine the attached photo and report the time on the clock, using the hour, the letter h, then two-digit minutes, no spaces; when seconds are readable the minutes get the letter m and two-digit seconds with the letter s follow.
6h52
